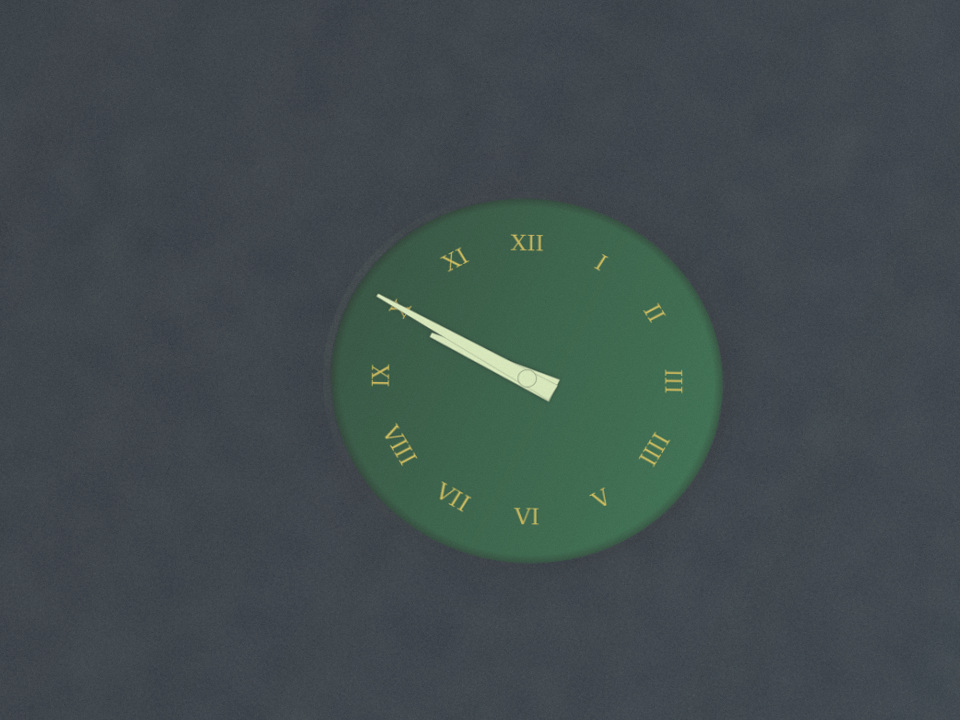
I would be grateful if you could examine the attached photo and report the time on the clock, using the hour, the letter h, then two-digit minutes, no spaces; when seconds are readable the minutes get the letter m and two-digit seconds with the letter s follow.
9h50
